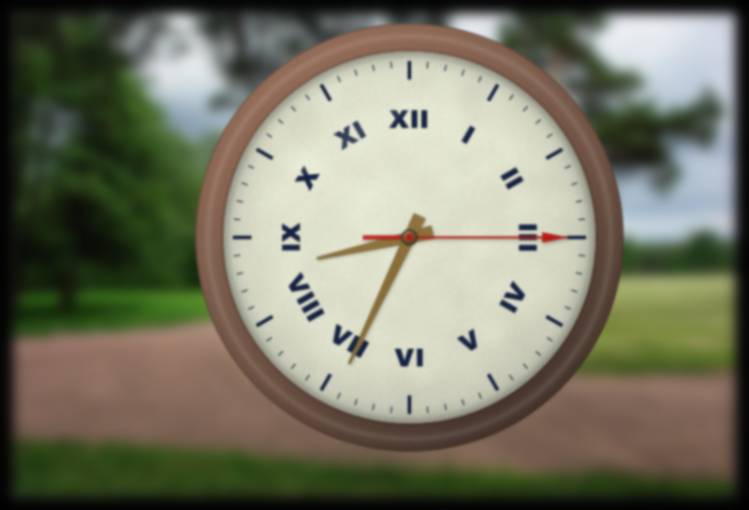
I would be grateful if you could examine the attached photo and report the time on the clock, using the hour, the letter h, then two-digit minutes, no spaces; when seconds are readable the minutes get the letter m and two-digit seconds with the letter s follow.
8h34m15s
